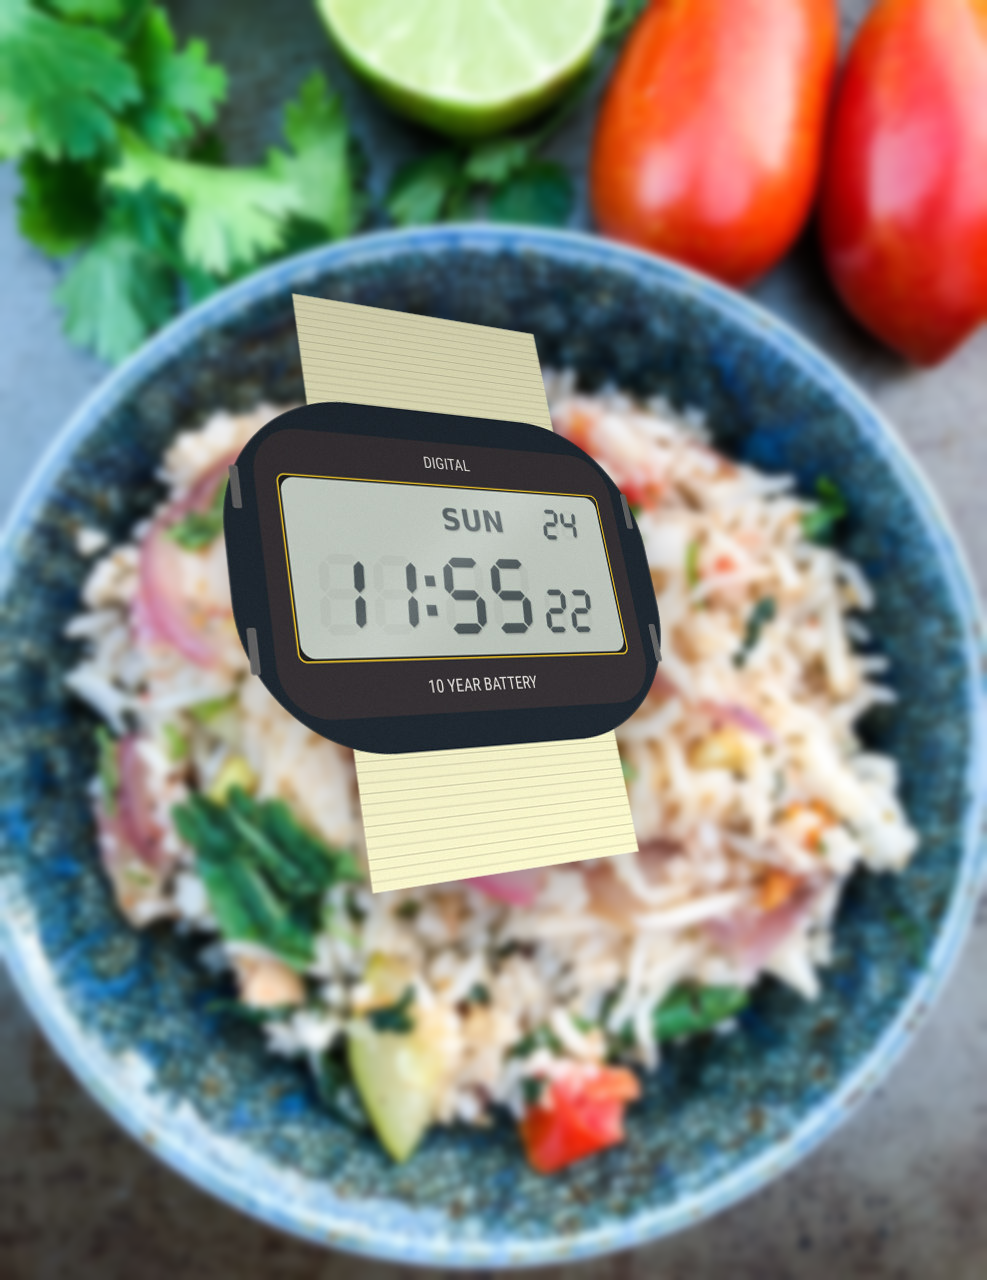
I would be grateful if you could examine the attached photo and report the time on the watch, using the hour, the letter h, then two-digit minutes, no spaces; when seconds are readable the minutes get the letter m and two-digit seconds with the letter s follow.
11h55m22s
